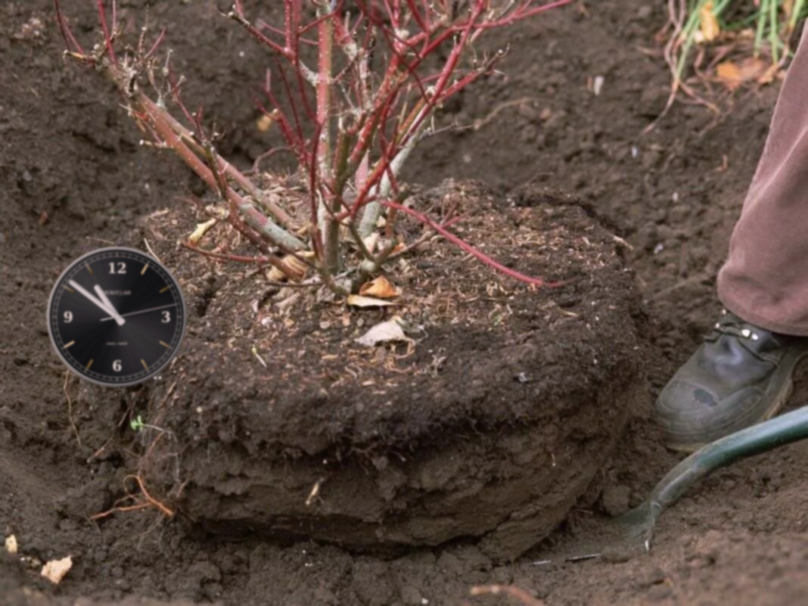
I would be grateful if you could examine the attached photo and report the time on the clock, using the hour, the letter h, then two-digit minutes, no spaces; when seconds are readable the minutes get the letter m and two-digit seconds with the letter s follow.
10h51m13s
